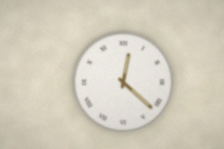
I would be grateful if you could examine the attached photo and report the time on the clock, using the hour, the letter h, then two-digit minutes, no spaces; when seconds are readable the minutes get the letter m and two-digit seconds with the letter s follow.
12h22
